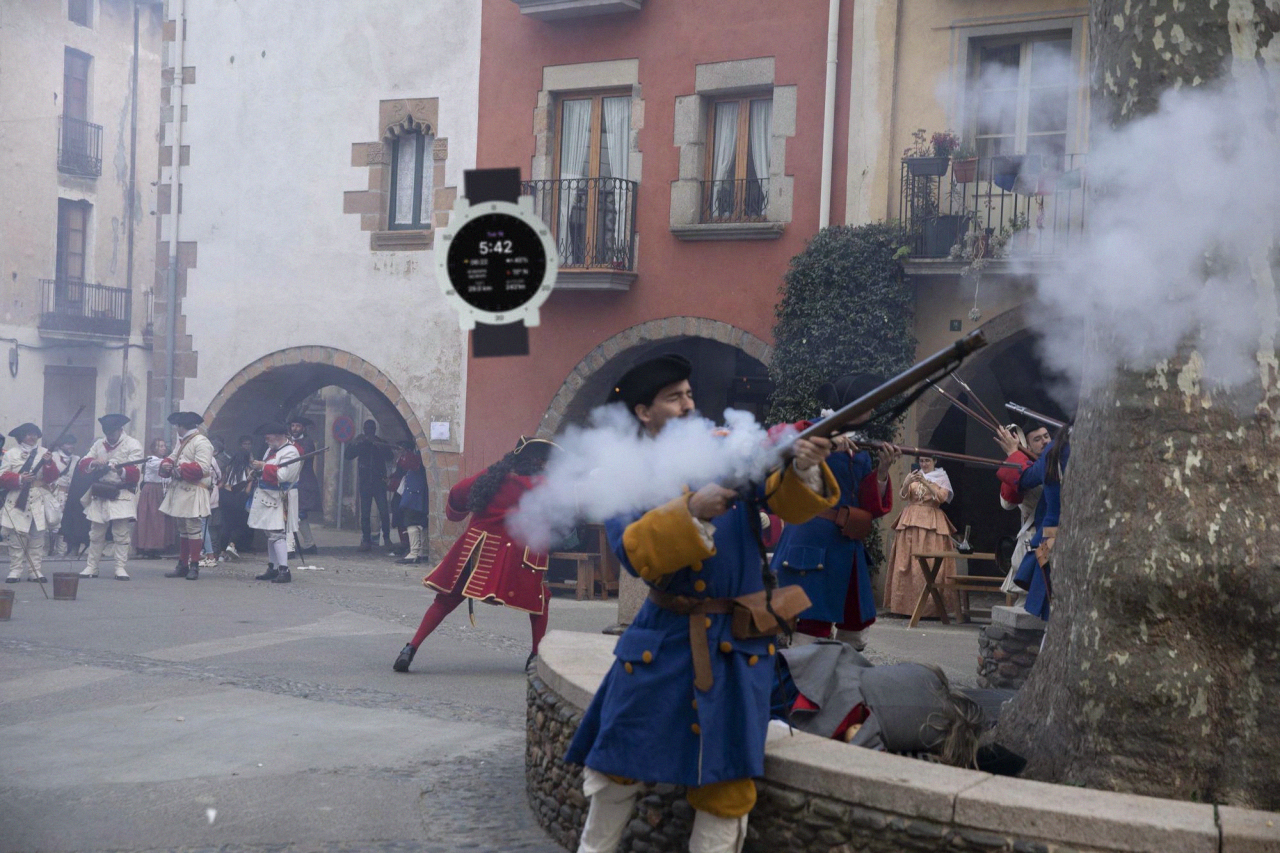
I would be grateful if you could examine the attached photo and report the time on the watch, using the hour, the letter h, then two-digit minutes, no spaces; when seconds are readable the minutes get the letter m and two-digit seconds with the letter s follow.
5h42
